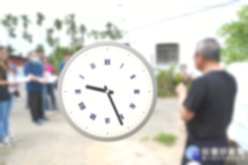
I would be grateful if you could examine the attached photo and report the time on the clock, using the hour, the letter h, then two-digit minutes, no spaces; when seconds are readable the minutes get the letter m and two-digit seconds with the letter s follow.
9h26
